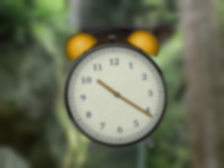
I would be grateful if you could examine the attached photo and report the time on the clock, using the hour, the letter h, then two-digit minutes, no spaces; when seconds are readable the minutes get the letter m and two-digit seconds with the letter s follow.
10h21
